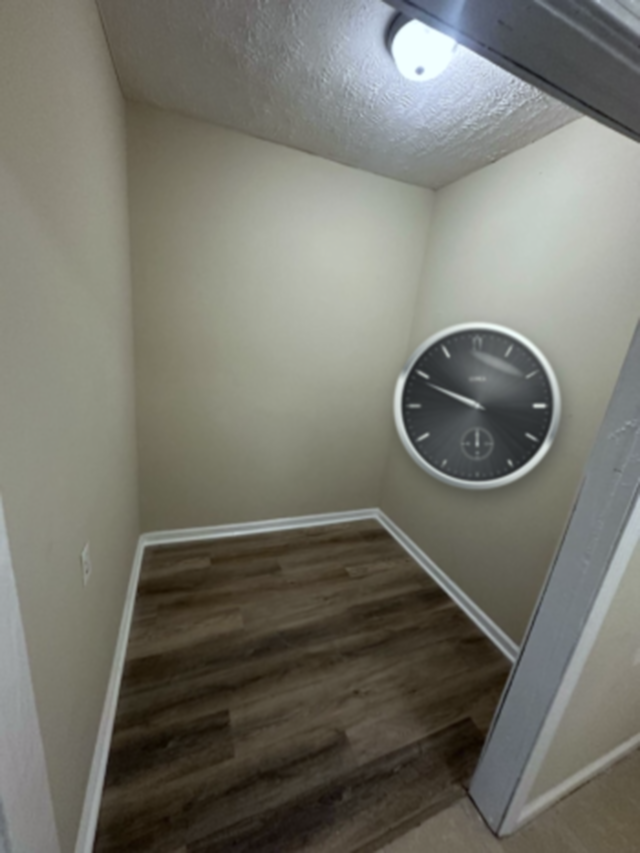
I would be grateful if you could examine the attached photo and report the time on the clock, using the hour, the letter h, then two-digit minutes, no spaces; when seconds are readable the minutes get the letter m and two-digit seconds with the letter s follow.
9h49
